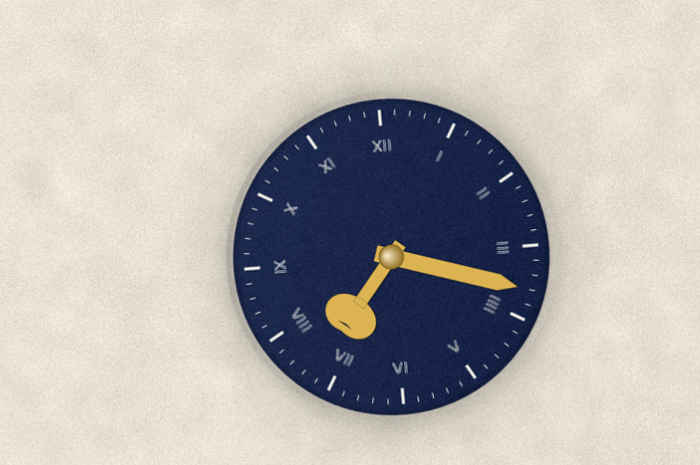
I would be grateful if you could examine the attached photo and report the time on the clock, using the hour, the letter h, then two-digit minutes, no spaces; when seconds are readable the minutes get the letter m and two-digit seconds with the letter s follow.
7h18
